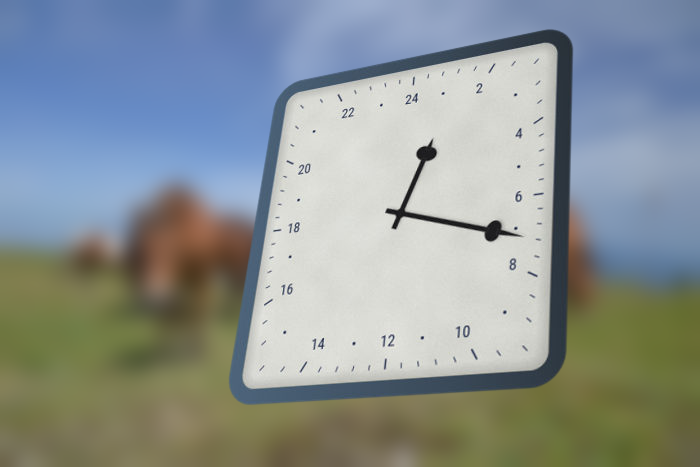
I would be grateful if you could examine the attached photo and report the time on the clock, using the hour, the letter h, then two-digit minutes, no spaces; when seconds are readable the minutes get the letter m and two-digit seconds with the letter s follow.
1h18
